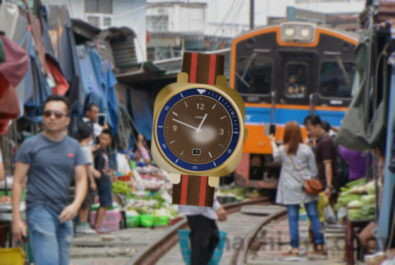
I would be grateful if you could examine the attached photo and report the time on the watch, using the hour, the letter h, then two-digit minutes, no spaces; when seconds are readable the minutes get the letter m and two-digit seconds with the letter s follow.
12h48
